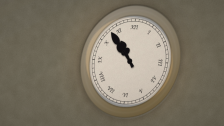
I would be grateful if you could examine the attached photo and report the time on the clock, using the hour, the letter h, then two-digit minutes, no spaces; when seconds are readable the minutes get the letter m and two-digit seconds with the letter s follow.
10h53
